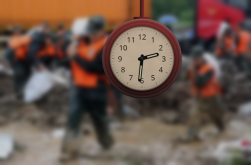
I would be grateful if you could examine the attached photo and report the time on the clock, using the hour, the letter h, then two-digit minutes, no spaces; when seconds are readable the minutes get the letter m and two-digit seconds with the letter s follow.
2h31
